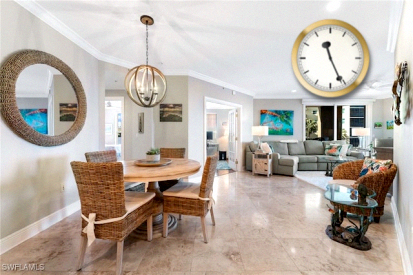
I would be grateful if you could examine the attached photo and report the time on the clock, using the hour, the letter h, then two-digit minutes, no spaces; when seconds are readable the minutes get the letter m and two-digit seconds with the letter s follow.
11h26
